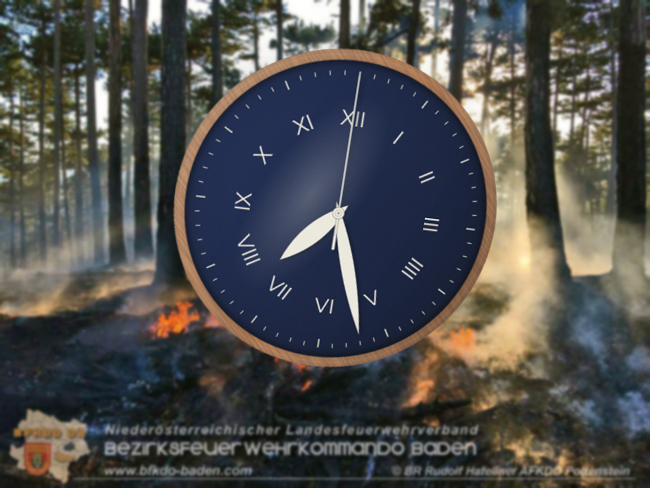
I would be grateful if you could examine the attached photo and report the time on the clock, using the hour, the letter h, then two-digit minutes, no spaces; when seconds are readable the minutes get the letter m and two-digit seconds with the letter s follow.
7h27m00s
